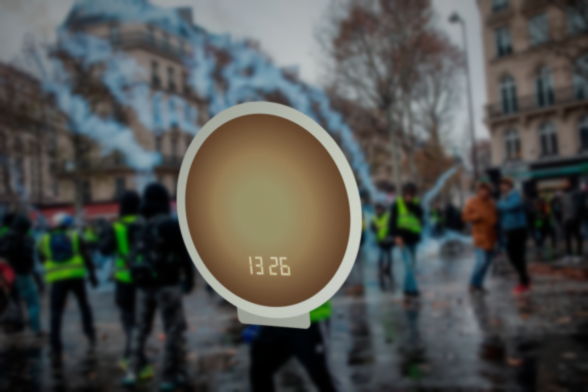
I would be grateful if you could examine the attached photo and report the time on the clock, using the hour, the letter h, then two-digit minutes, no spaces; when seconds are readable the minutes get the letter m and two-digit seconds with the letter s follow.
13h26
